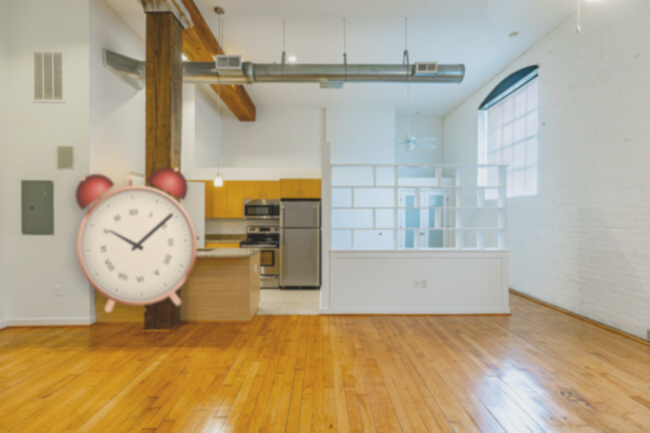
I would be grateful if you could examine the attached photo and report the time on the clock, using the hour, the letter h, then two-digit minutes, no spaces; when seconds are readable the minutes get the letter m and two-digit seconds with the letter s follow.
10h09
